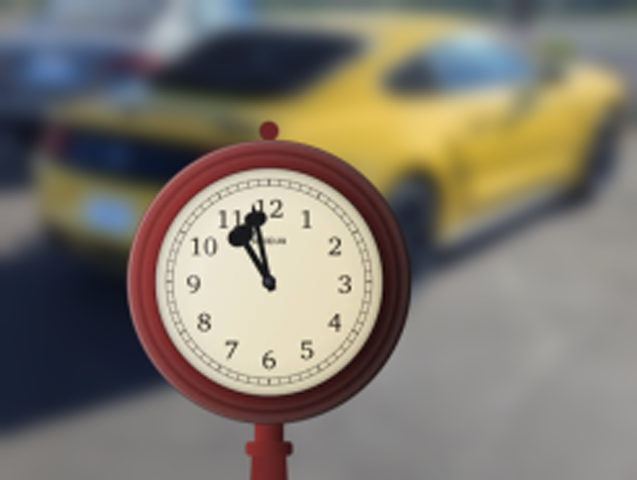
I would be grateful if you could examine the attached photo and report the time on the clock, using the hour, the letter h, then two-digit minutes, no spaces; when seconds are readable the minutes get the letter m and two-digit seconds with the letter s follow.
10h58
